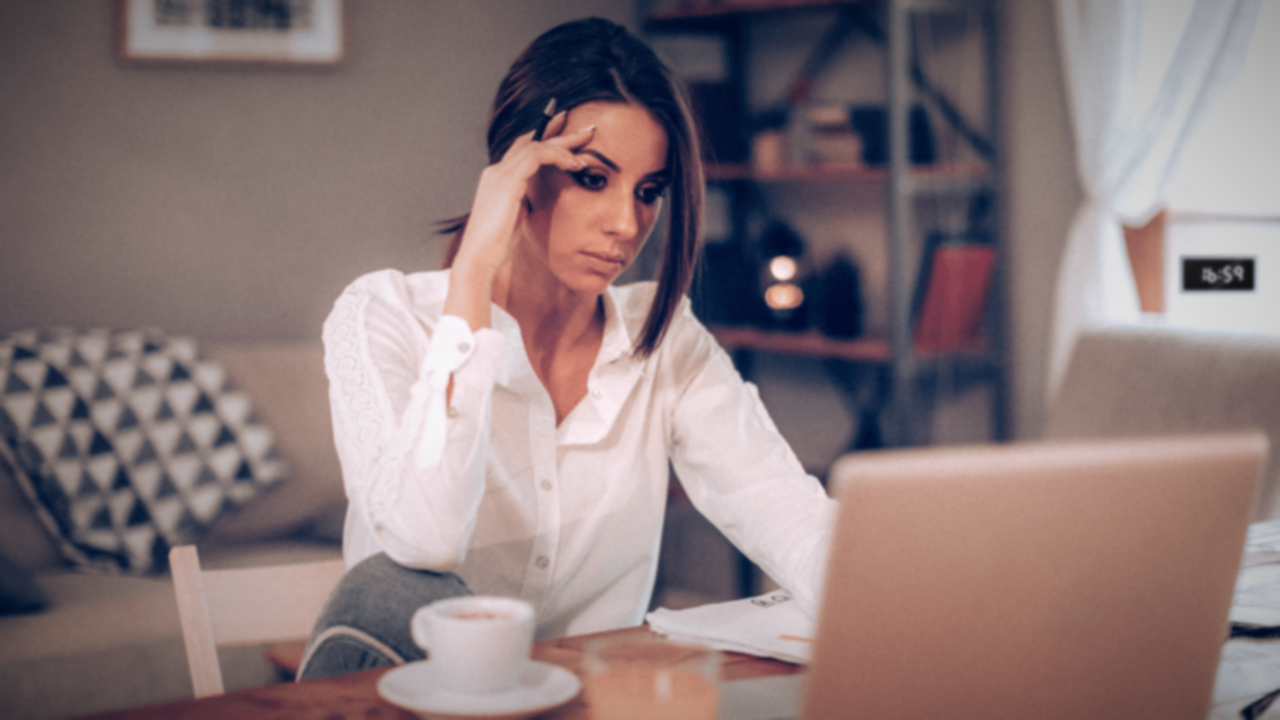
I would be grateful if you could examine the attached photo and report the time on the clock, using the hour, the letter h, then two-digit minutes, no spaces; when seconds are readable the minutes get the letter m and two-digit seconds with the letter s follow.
16h59
